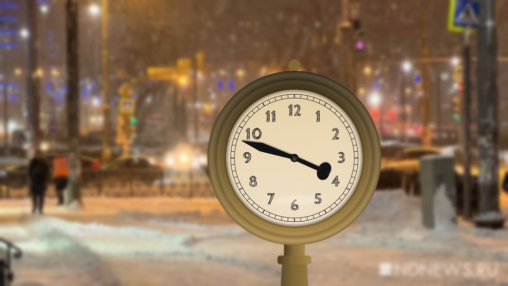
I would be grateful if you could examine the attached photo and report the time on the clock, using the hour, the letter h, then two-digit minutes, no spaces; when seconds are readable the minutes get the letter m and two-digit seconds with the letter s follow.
3h48
